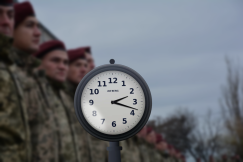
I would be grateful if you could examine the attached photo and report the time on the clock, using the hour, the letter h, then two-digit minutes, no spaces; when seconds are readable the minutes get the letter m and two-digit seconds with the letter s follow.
2h18
